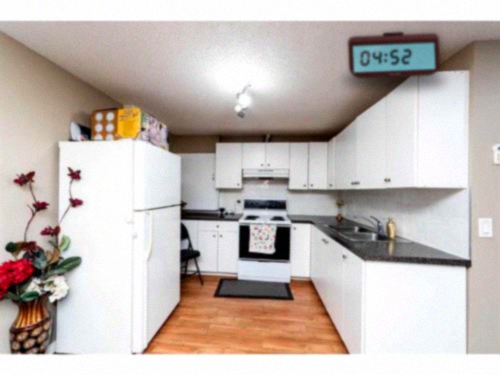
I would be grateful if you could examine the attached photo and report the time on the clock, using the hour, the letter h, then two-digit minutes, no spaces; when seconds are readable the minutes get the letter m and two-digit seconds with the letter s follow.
4h52
